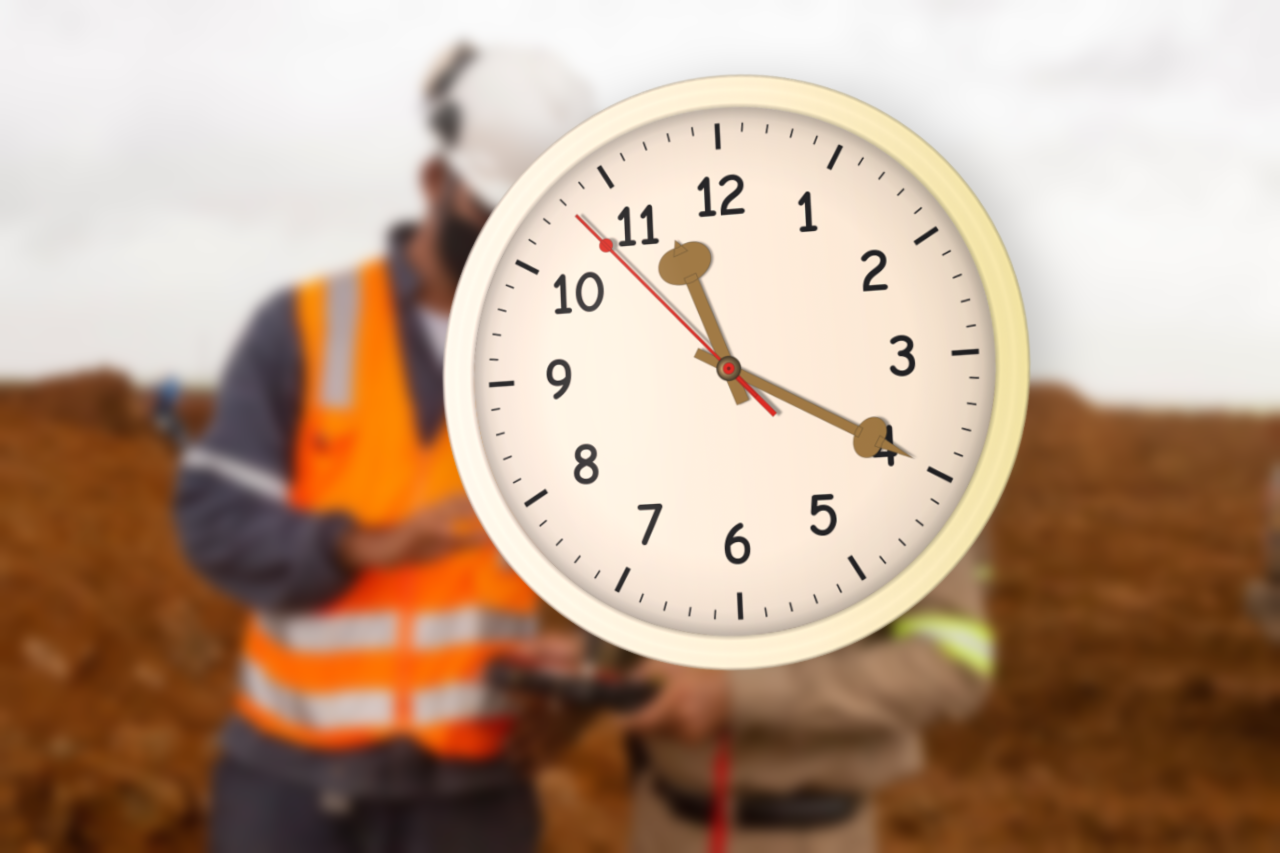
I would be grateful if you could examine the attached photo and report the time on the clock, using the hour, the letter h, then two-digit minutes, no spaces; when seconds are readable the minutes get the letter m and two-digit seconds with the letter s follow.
11h19m53s
